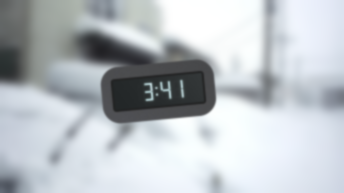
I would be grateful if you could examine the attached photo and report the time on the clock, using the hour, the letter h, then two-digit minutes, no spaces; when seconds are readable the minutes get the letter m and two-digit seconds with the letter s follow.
3h41
